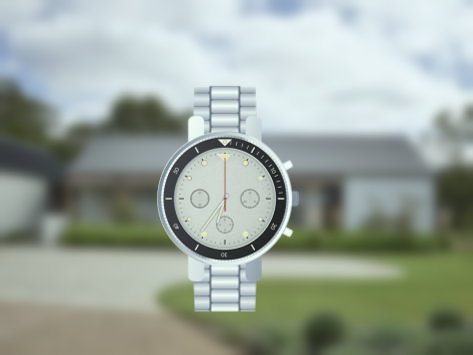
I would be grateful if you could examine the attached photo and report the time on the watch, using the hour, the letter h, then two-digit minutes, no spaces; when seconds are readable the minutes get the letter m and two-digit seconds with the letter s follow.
6h36
